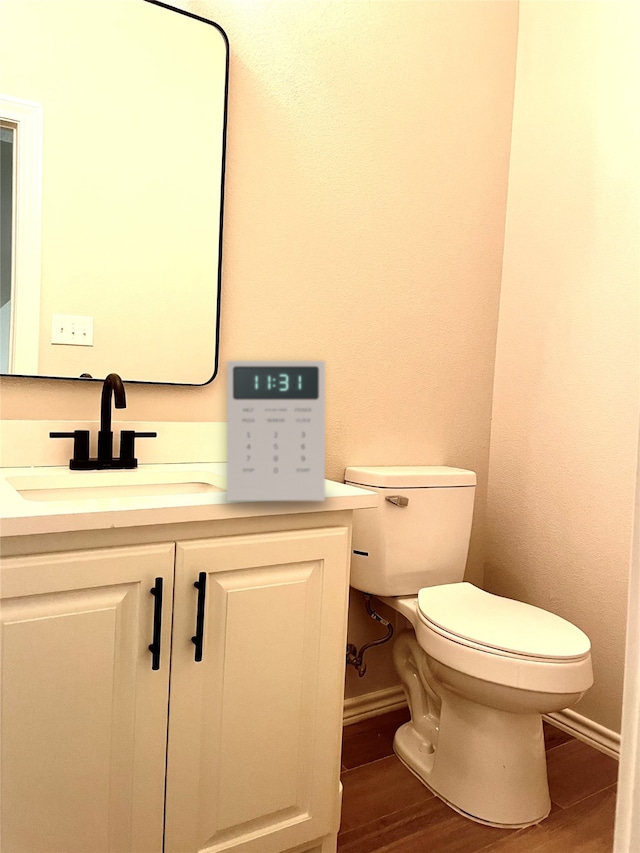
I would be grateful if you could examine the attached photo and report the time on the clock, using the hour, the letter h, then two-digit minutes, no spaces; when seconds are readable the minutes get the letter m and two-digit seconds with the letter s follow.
11h31
